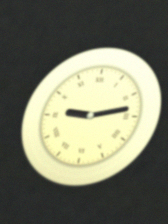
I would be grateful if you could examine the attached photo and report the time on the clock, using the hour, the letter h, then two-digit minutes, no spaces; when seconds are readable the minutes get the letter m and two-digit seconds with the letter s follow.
9h13
